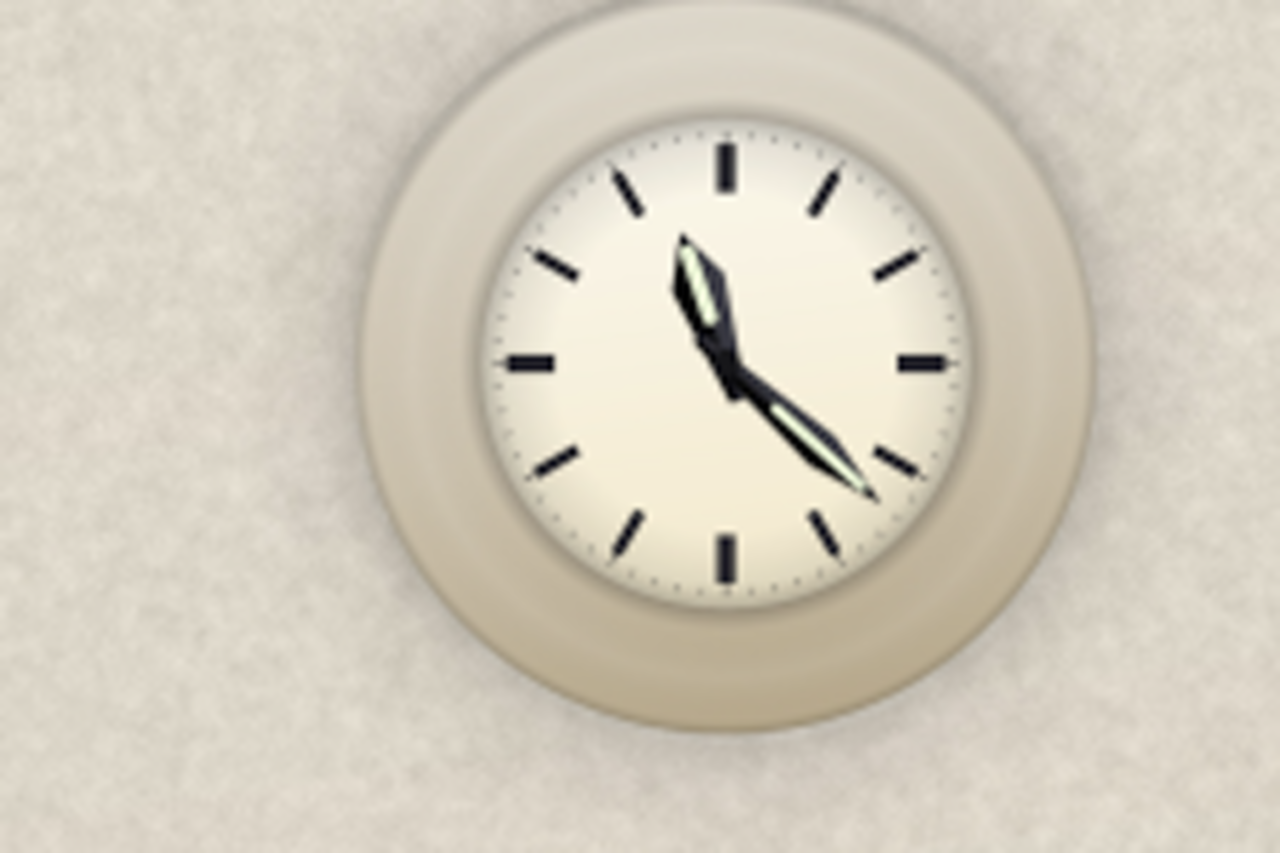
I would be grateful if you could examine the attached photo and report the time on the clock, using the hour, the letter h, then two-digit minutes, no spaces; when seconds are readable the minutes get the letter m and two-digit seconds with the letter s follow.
11h22
